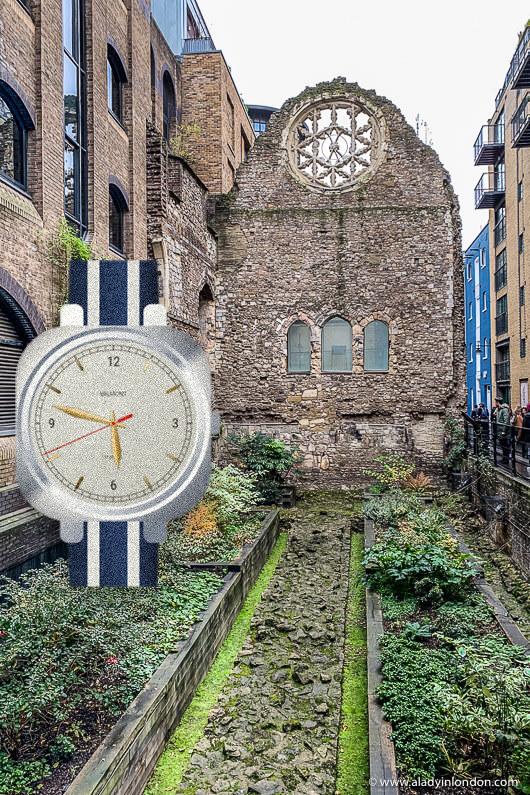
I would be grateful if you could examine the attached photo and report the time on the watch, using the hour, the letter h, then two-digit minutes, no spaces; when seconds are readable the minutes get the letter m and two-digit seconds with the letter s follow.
5h47m41s
